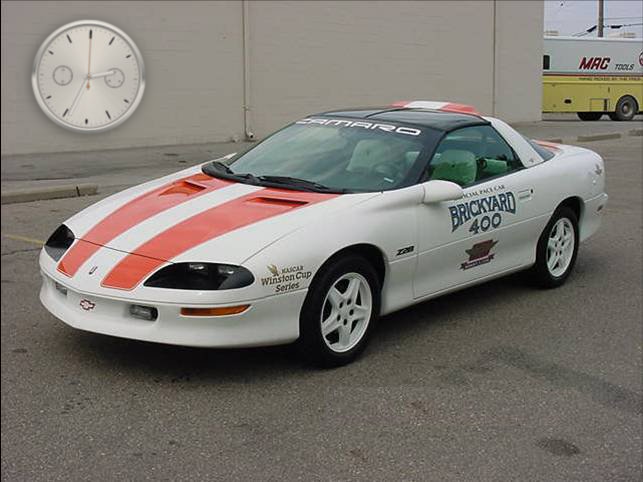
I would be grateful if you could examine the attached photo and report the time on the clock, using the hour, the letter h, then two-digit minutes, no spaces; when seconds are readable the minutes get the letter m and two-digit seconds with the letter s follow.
2h34
